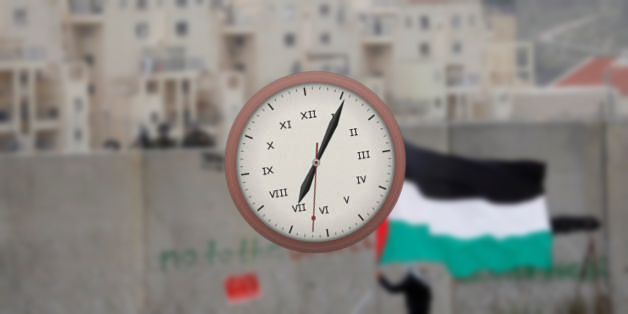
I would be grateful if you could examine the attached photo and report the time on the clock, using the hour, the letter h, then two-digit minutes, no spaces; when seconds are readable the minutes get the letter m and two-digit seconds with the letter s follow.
7h05m32s
